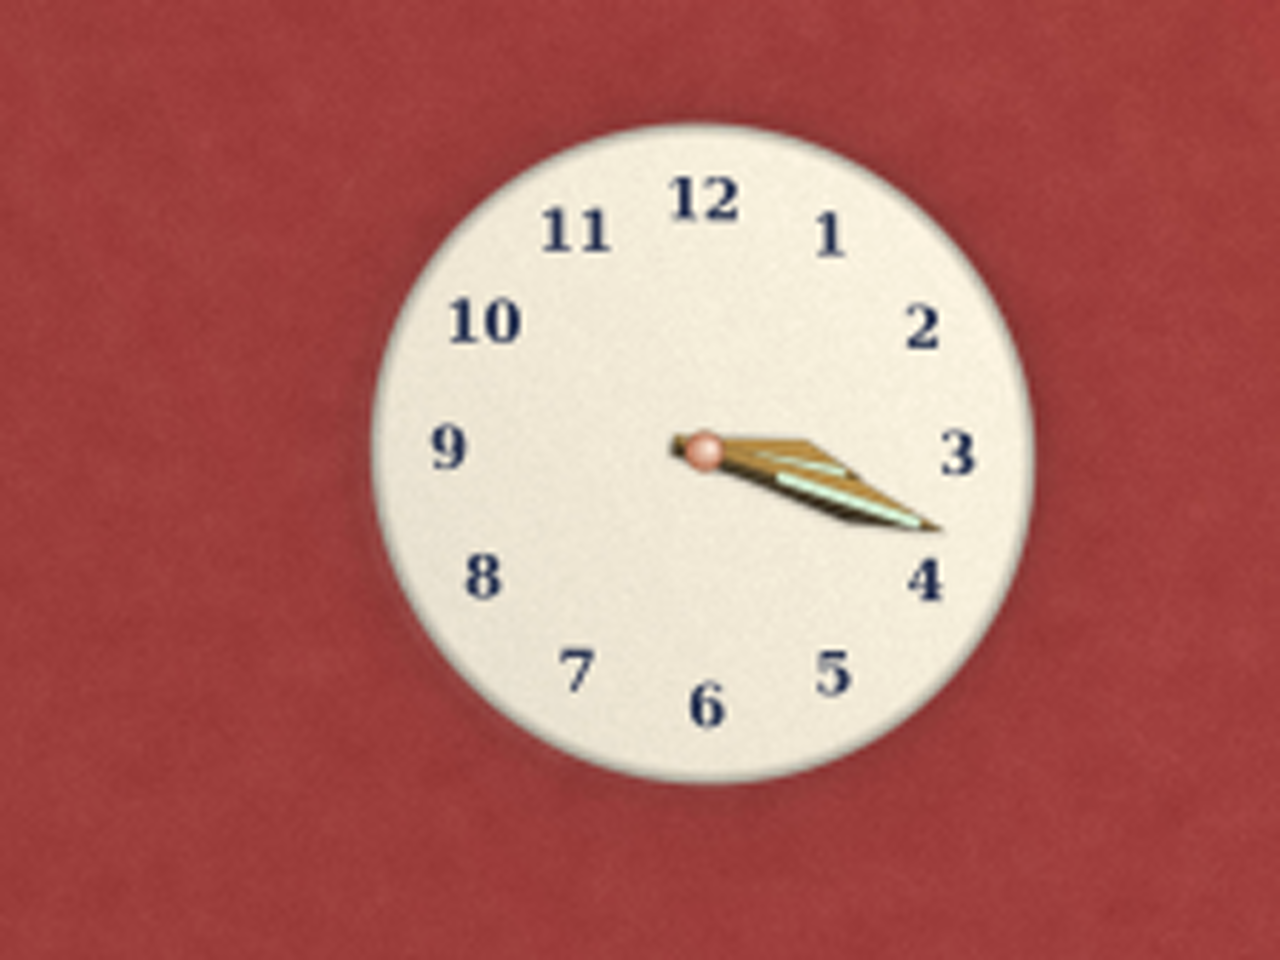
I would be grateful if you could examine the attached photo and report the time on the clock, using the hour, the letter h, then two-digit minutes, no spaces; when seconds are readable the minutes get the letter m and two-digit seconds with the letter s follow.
3h18
